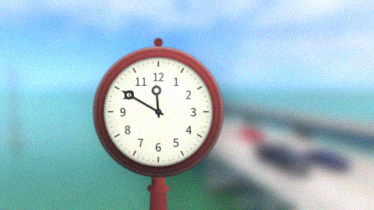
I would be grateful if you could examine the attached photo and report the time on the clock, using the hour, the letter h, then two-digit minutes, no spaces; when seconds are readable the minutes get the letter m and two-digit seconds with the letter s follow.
11h50
